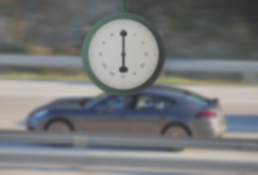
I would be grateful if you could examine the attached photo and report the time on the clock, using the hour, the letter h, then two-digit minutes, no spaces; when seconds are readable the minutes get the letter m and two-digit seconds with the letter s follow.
6h00
